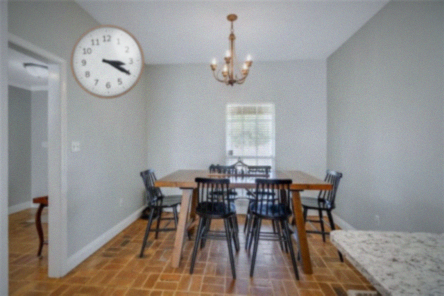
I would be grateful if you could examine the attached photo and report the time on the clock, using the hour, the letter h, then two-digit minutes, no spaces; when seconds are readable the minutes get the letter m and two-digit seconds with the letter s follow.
3h20
